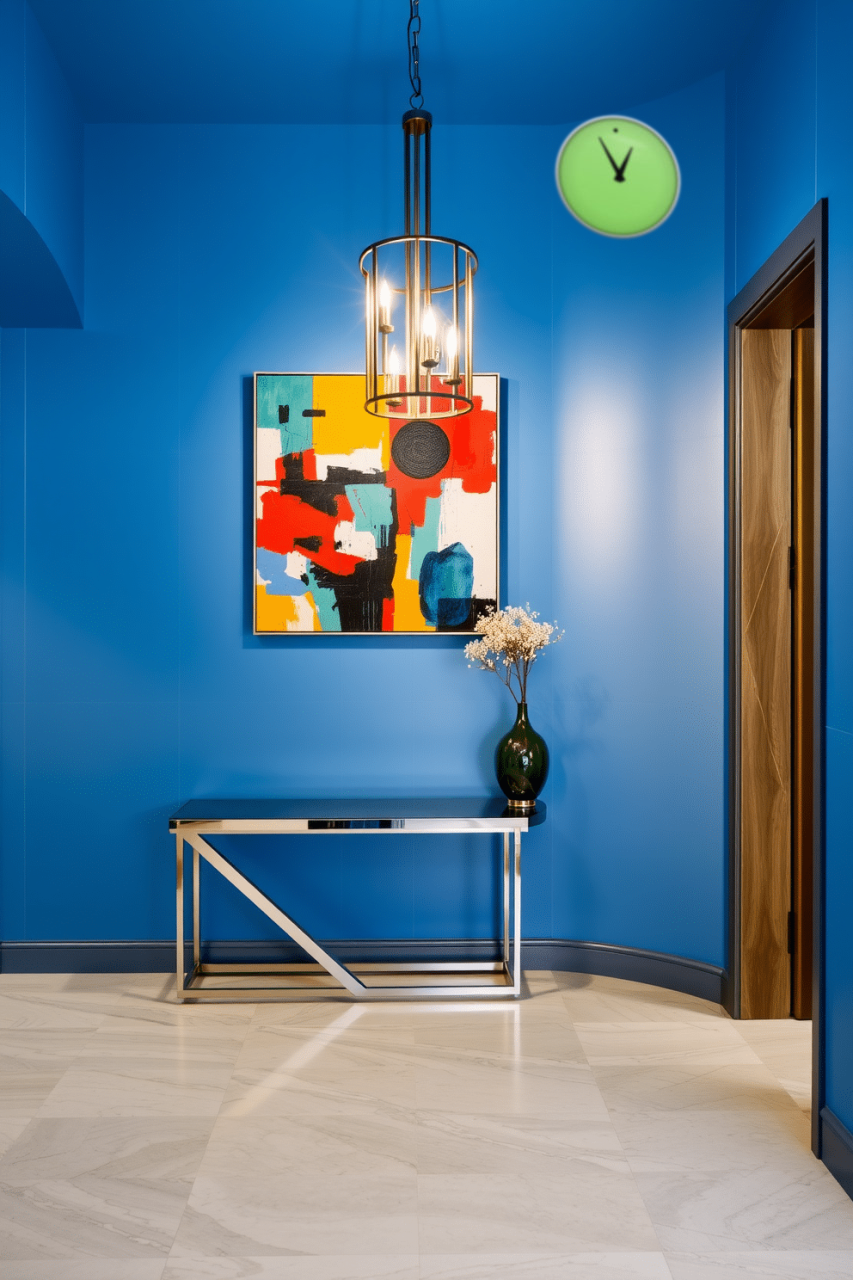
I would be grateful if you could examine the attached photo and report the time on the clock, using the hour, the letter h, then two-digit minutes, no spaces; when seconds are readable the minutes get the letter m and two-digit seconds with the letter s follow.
12h56
